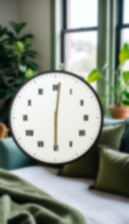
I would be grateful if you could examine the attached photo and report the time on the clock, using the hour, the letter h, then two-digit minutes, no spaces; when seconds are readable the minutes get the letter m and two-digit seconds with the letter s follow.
6h01
